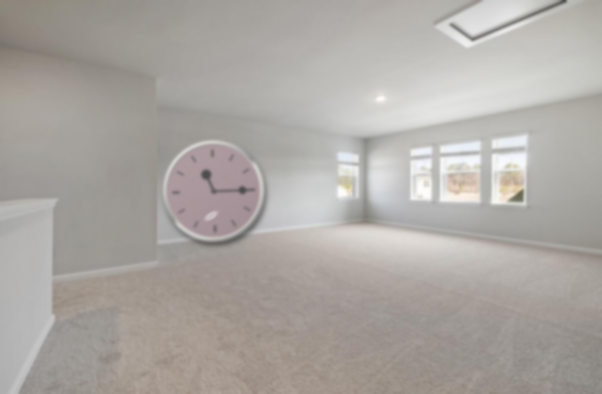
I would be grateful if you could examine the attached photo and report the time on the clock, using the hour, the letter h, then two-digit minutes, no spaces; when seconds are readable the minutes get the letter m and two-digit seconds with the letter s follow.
11h15
